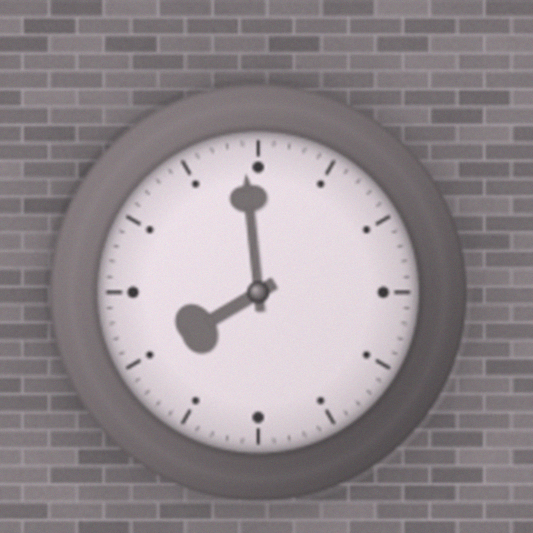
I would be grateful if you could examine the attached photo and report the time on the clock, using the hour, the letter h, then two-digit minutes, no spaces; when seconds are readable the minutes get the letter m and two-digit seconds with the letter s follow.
7h59
